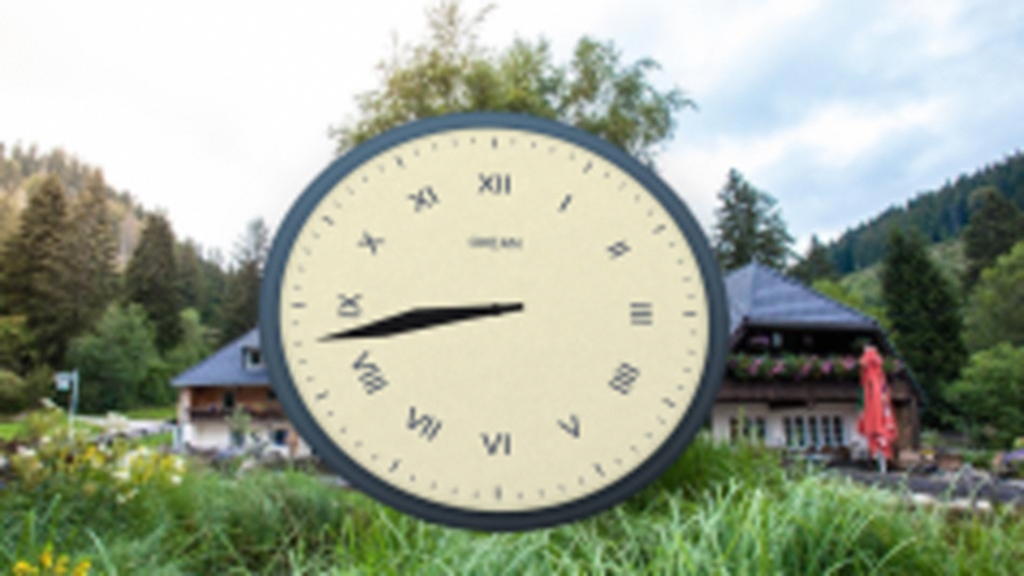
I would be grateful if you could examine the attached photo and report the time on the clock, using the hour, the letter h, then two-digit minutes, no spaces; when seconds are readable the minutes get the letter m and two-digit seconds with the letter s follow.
8h43
